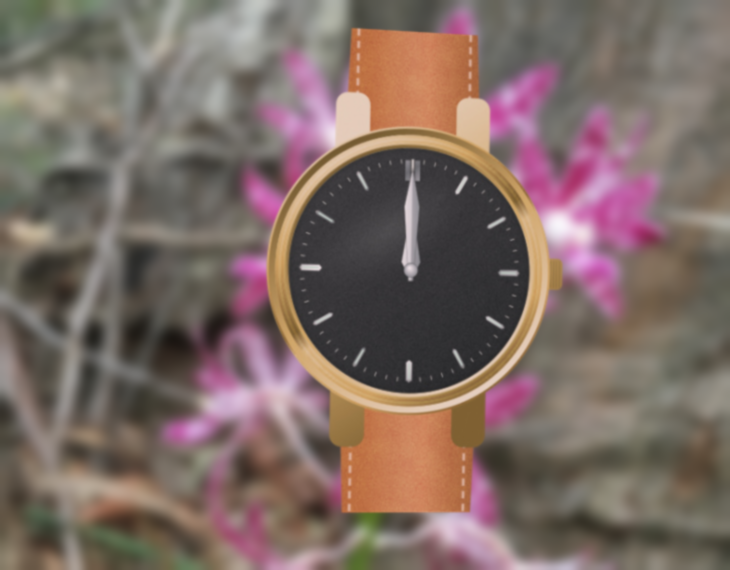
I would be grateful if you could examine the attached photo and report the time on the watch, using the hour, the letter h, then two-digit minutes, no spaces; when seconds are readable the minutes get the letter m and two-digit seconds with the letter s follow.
12h00
